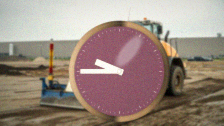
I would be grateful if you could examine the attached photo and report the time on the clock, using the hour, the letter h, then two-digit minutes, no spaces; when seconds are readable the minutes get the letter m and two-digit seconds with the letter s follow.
9h45
